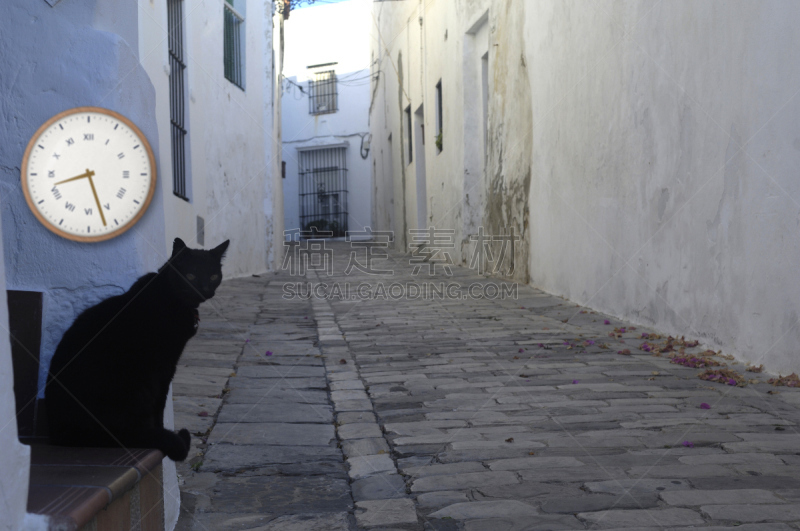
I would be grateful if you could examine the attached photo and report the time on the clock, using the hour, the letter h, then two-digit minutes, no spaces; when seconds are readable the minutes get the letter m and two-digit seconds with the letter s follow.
8h27
